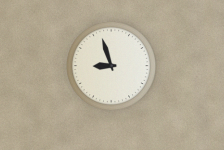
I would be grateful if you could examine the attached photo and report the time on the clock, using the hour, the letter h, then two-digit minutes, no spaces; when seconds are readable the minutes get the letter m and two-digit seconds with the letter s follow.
8h57
